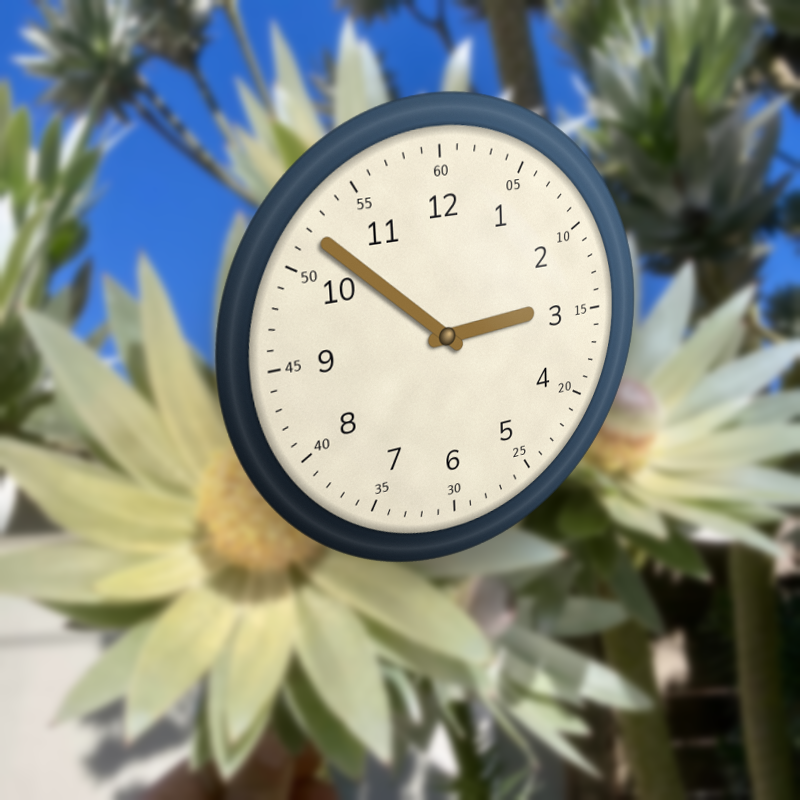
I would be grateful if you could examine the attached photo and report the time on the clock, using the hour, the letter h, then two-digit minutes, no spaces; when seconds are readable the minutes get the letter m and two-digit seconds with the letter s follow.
2h52
